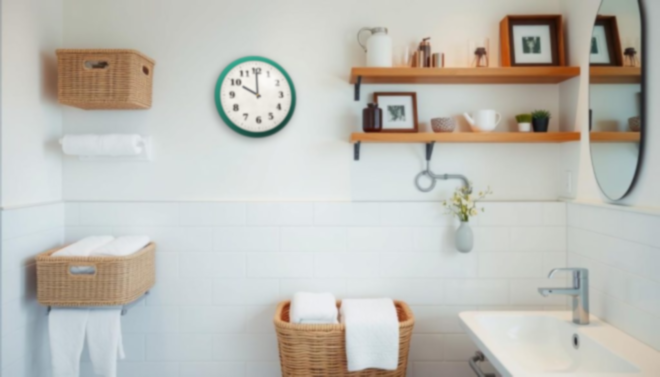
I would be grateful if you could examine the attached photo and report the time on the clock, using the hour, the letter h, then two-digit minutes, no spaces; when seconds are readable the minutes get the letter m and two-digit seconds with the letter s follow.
10h00
